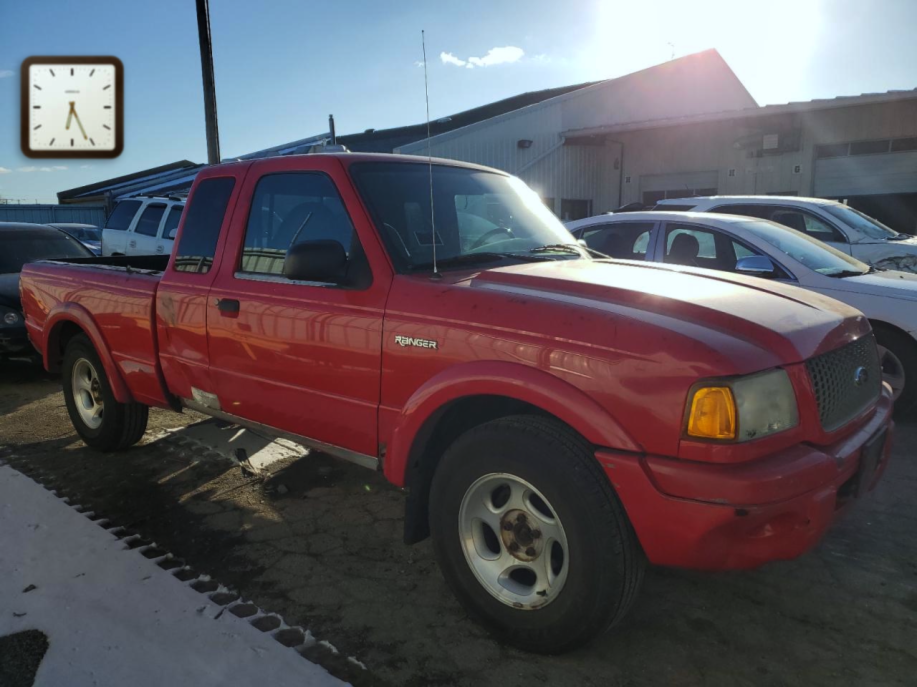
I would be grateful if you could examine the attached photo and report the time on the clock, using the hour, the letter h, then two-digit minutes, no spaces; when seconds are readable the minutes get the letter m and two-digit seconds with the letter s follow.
6h26
